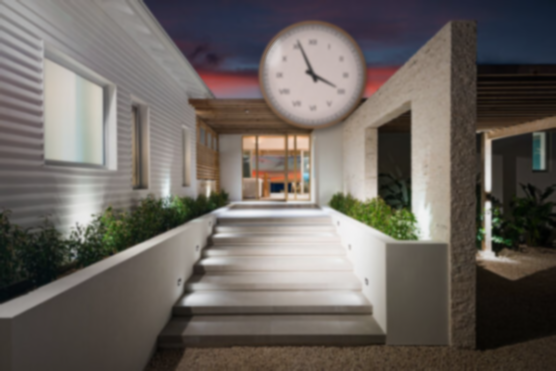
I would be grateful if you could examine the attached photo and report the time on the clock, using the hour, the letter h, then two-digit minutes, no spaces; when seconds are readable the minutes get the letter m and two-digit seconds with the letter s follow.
3h56
